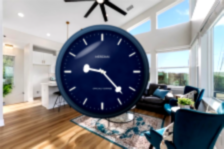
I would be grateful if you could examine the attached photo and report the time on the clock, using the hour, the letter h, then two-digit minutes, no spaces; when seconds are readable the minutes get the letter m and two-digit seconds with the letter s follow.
9h23
